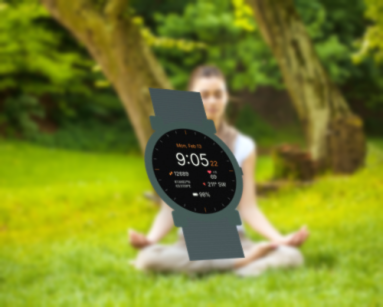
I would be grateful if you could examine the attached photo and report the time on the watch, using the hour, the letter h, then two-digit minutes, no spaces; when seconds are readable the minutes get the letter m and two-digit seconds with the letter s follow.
9h05
